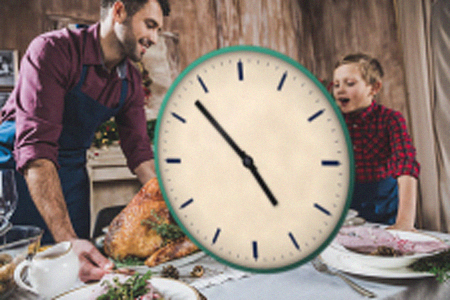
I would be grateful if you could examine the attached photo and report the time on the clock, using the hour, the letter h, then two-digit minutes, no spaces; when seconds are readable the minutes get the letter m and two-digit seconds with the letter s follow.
4h53
